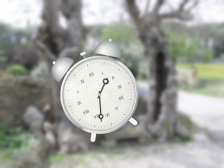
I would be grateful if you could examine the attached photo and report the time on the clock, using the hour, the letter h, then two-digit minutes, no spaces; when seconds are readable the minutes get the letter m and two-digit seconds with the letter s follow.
1h33
